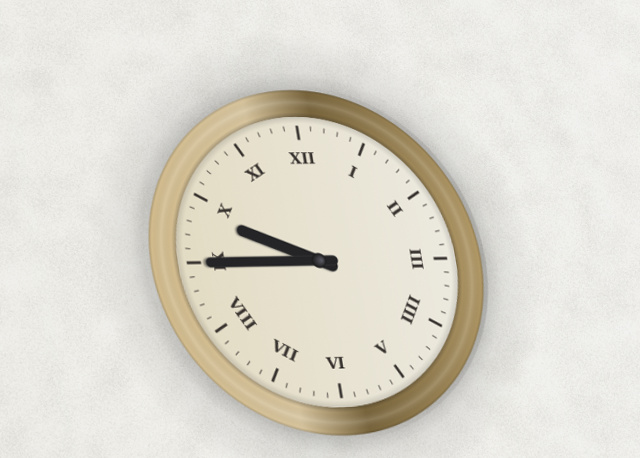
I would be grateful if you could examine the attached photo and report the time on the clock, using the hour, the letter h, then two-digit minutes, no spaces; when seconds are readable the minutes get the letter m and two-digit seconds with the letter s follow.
9h45
